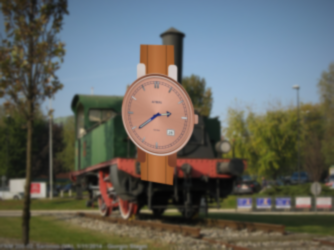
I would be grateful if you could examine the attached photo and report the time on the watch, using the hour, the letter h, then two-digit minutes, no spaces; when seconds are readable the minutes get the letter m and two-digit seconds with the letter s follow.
2h39
